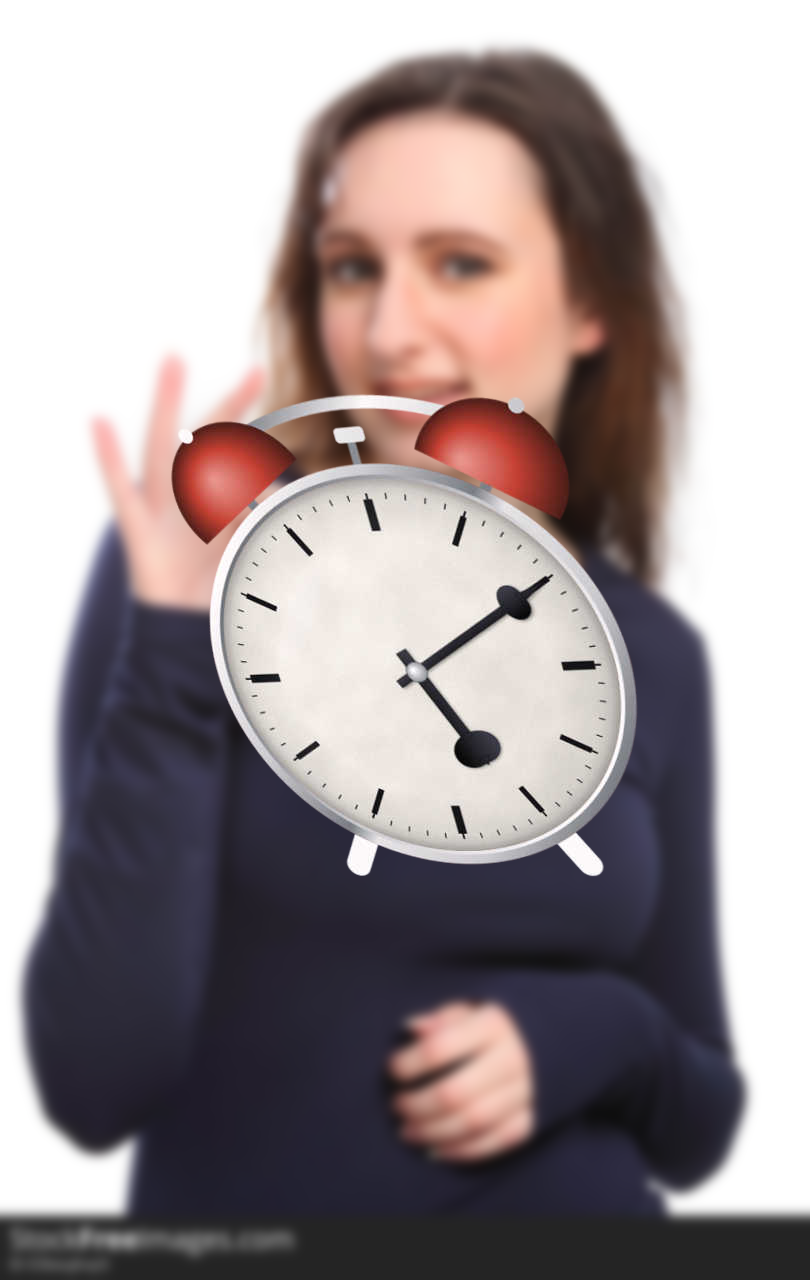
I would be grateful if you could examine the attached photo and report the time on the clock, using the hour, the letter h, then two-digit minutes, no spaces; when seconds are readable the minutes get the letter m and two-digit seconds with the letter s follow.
5h10
